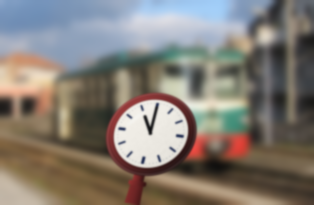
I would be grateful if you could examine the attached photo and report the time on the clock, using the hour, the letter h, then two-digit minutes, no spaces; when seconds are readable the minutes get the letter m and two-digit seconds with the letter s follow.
11h00
